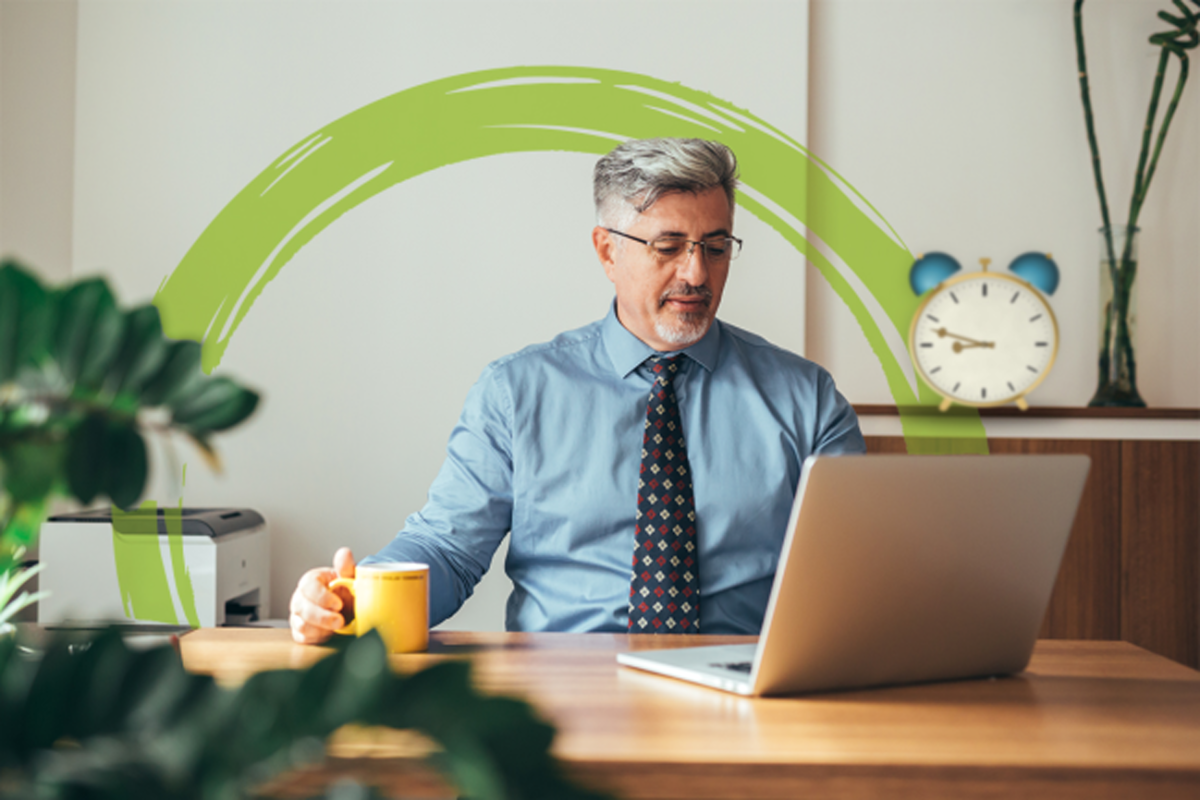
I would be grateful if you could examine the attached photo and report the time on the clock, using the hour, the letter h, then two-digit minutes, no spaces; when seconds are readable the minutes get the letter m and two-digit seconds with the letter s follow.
8h48
